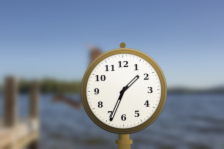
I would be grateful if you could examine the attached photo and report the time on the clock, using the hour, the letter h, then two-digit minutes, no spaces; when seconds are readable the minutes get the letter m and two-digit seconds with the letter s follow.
1h34
